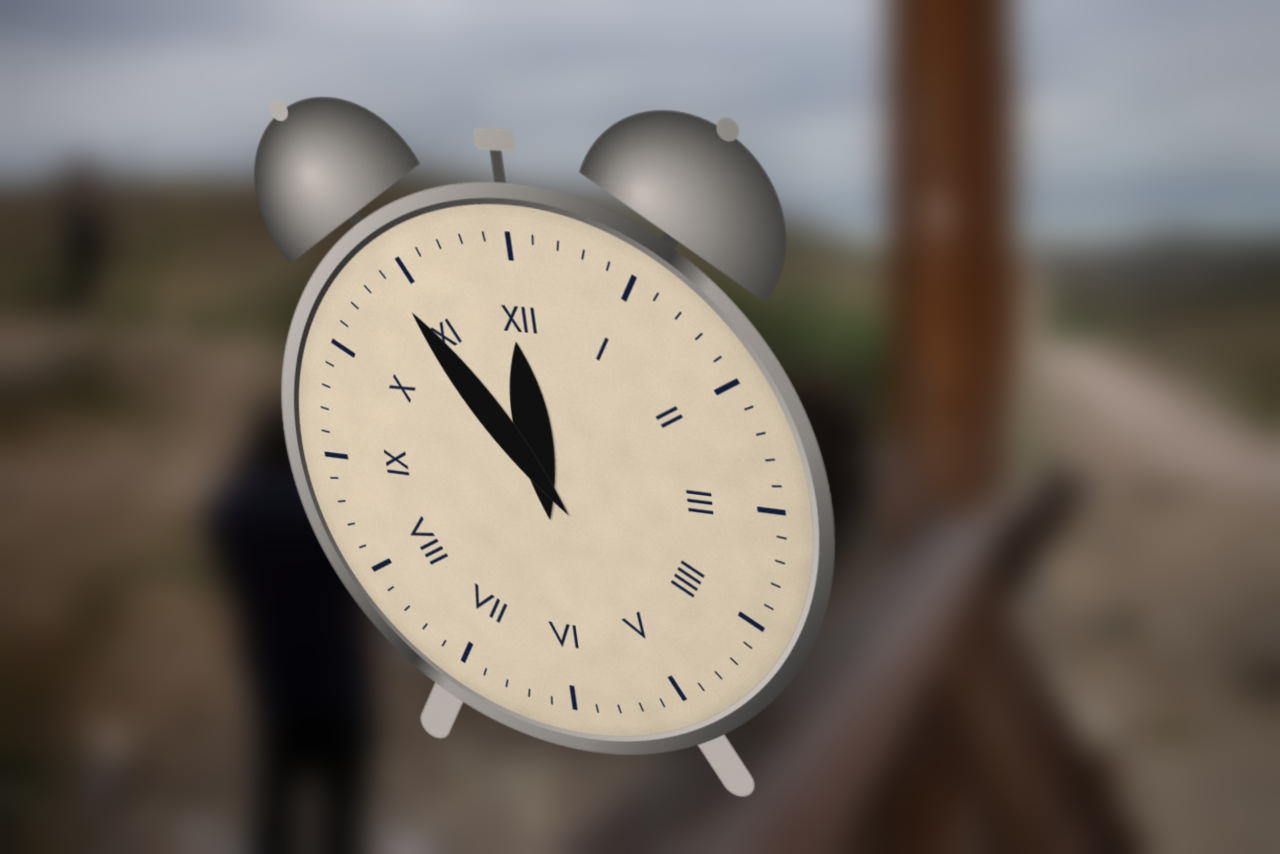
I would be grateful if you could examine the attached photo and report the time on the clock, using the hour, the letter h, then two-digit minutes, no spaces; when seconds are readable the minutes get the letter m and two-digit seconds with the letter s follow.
11h54
